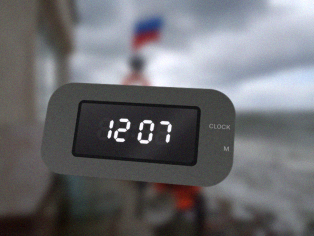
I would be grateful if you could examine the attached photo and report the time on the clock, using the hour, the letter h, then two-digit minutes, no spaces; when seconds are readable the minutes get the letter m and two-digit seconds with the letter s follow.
12h07
